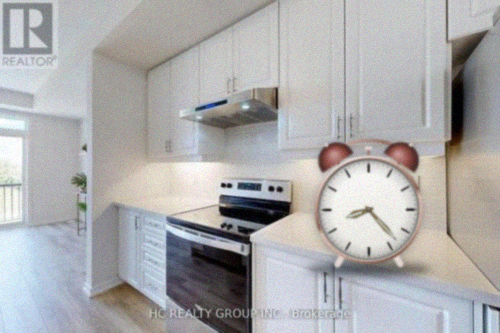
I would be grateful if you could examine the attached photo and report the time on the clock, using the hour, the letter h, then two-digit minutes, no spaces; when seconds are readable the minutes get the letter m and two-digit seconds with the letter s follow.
8h23
